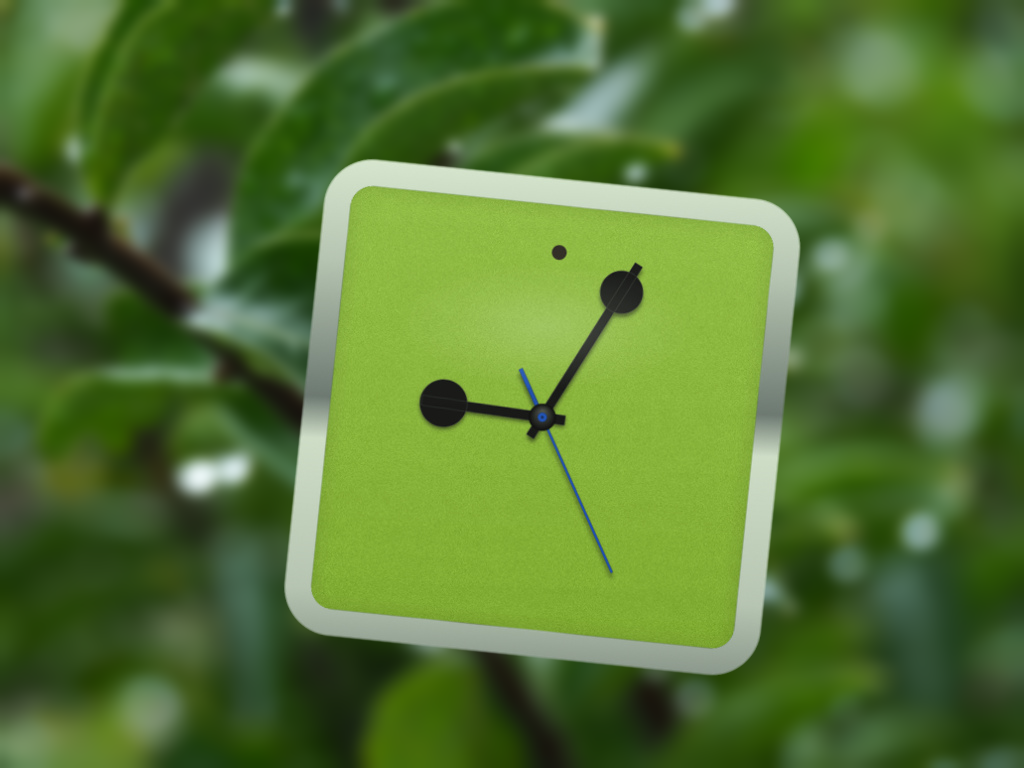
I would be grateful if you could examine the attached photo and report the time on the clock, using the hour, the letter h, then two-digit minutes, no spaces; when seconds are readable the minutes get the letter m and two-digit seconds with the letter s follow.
9h04m25s
